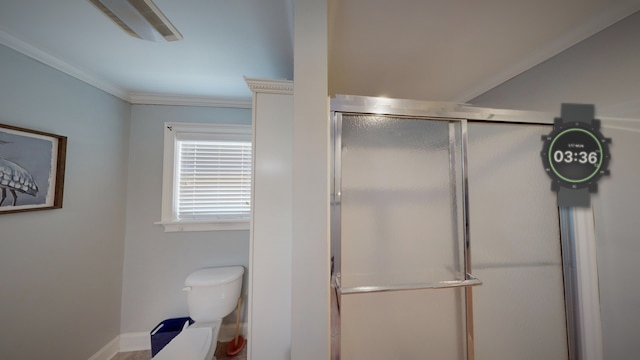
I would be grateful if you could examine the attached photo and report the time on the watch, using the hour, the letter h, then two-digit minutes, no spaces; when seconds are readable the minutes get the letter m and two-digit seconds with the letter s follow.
3h36
